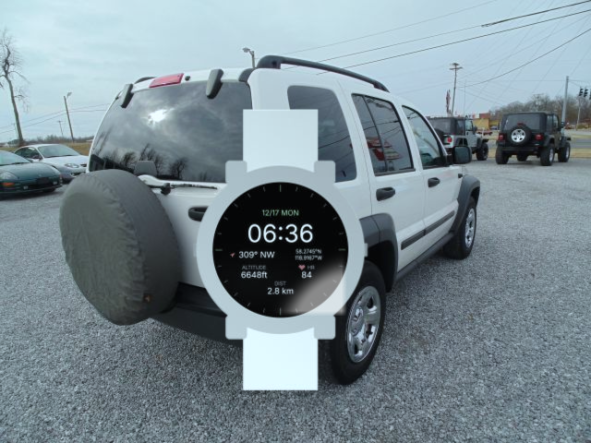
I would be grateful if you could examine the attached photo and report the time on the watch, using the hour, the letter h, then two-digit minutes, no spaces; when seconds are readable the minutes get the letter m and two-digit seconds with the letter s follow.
6h36
